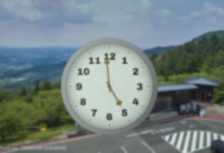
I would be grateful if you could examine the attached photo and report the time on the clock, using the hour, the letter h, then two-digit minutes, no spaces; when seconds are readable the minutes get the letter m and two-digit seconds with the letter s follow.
4h59
